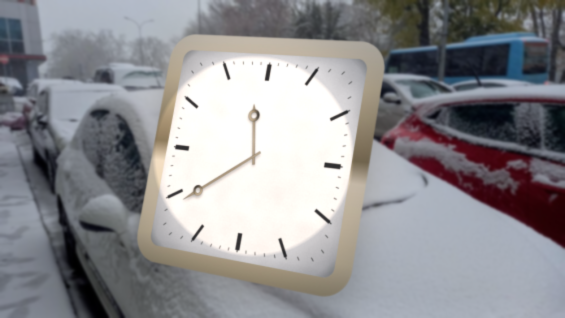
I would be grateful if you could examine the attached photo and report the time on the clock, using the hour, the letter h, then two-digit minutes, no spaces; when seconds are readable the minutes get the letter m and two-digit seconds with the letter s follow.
11h39
